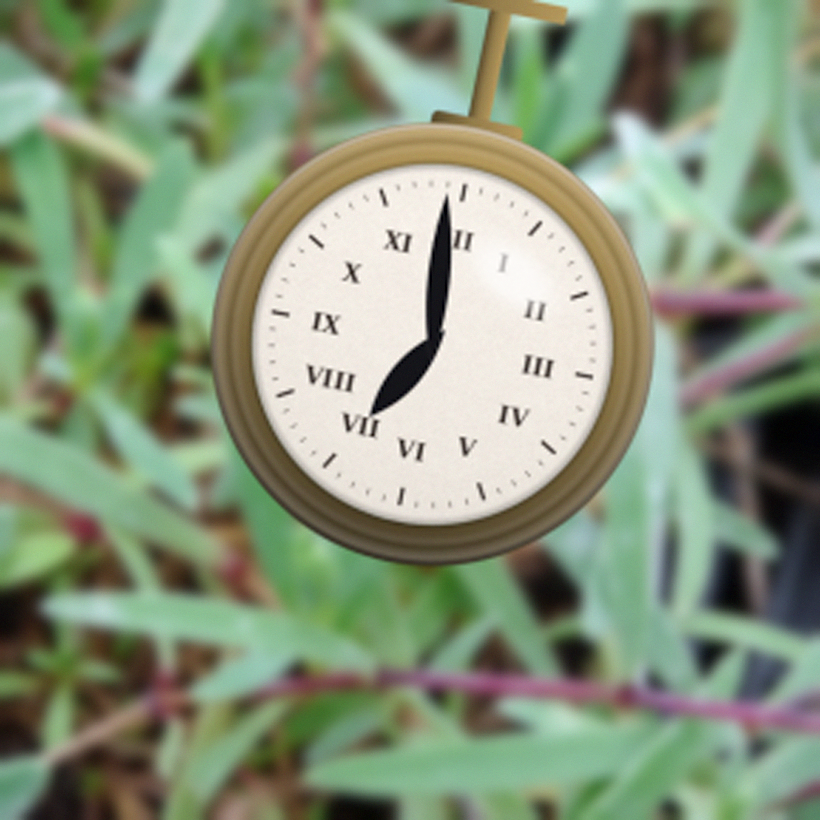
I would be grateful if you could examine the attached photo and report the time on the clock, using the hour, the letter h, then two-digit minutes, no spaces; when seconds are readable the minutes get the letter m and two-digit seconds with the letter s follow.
6h59
